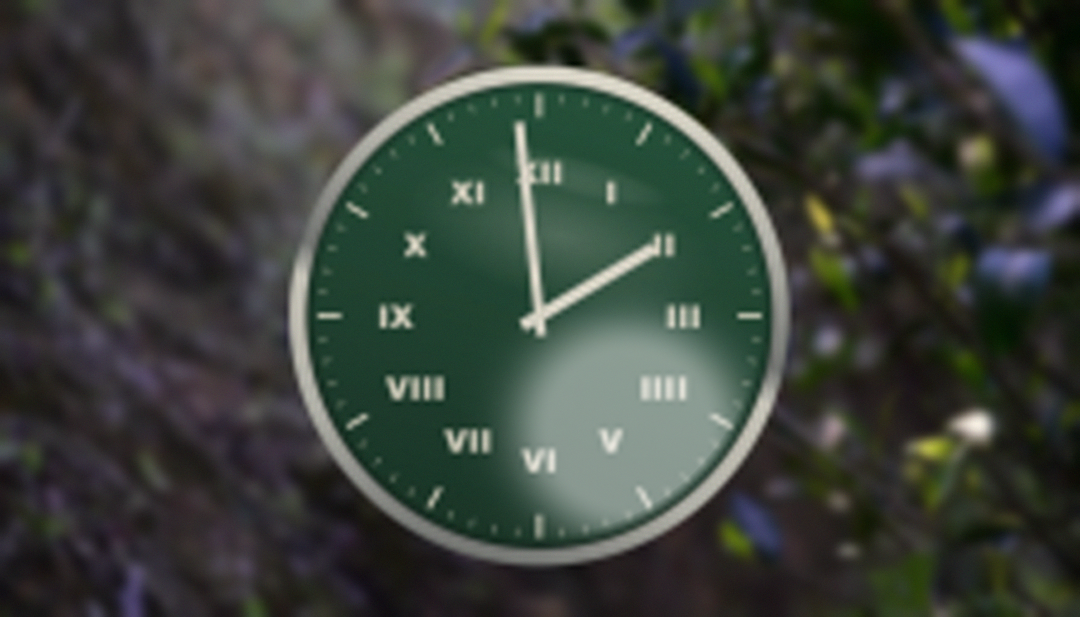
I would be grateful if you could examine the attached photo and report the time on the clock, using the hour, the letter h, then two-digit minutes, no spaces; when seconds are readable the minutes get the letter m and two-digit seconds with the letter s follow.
1h59
